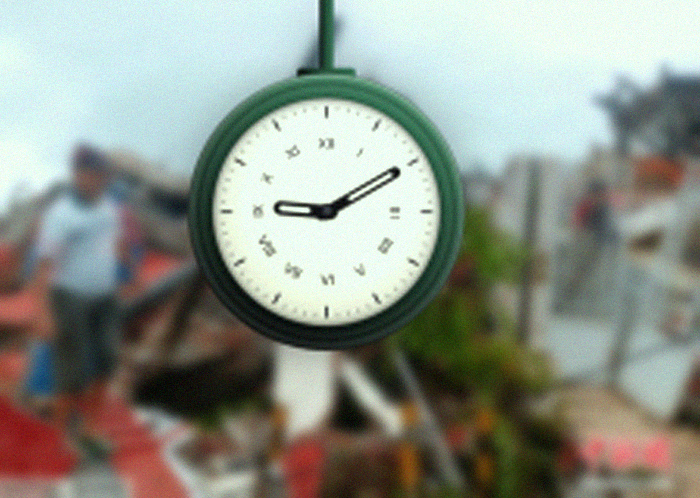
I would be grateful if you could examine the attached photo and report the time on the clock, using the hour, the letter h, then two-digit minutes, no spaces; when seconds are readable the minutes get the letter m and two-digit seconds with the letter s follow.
9h10
